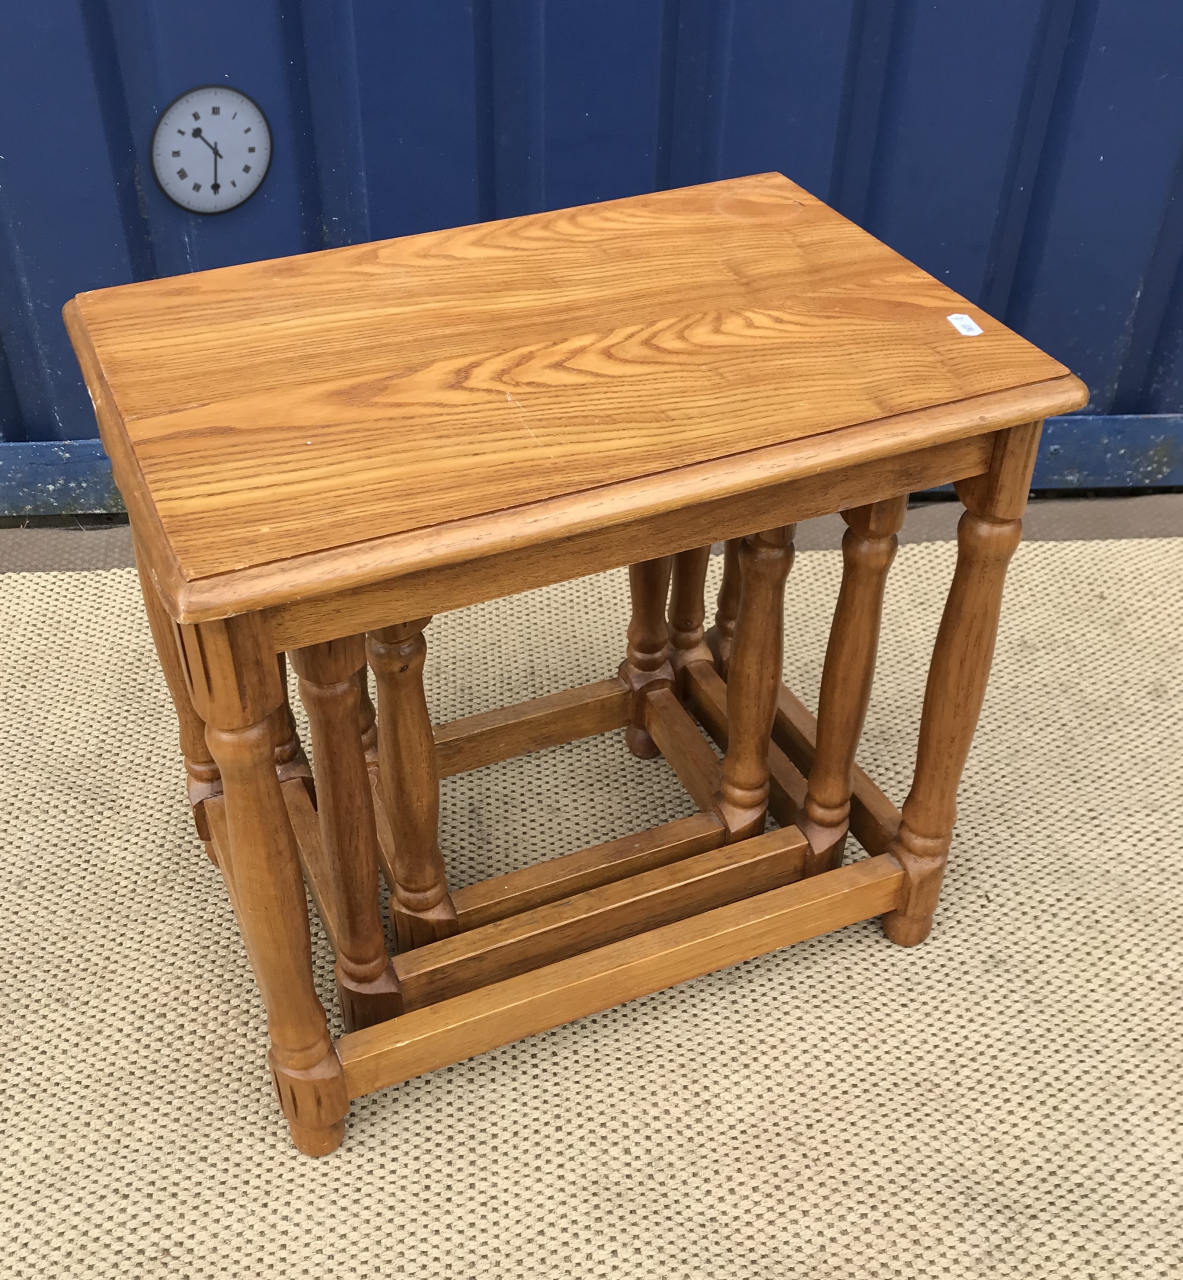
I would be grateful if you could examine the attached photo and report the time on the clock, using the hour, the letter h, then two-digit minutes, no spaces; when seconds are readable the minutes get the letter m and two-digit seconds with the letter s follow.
10h30
